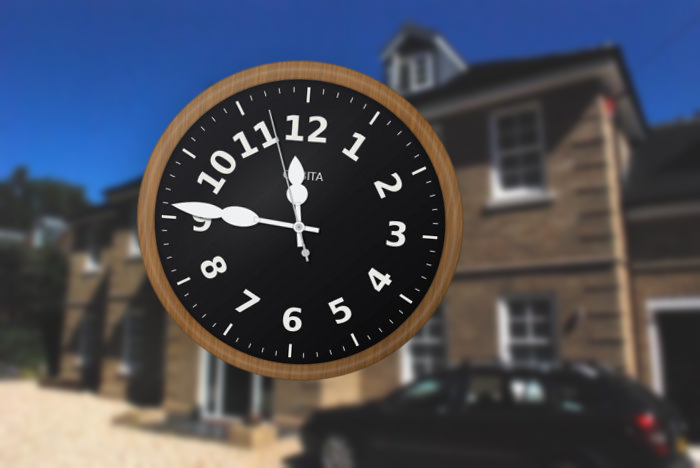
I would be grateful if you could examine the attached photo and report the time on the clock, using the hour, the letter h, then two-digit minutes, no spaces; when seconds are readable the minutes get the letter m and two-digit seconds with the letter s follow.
11h45m57s
